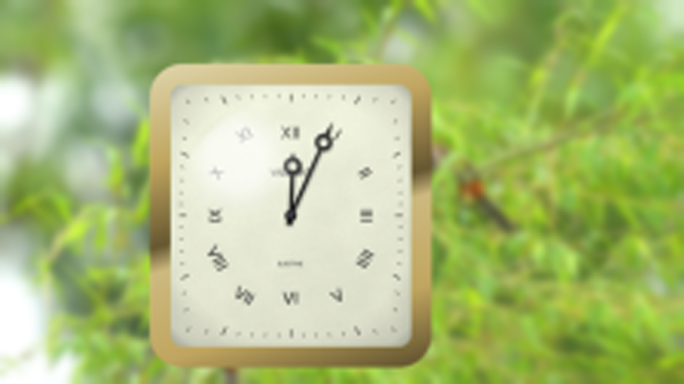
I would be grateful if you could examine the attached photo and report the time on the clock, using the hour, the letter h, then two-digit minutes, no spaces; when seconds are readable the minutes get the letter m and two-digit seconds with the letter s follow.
12h04
